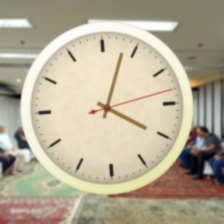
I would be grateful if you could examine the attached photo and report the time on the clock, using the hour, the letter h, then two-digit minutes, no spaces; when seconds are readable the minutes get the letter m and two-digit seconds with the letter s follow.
4h03m13s
